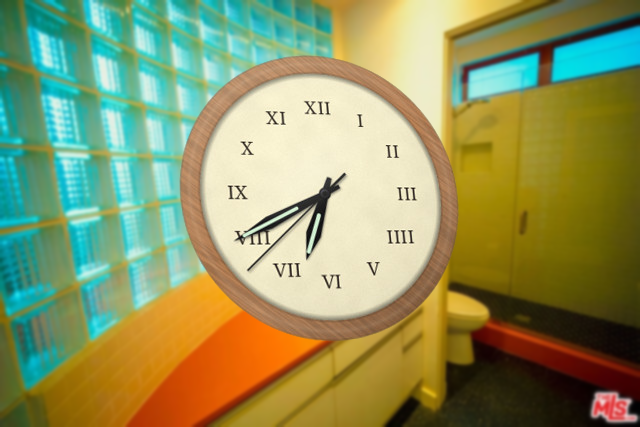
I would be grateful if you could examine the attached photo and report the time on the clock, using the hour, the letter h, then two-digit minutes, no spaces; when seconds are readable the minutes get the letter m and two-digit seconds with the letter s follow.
6h40m38s
